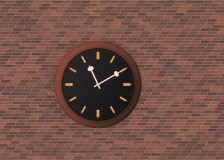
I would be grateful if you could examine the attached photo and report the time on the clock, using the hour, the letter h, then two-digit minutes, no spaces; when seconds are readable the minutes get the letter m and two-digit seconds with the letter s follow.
11h10
